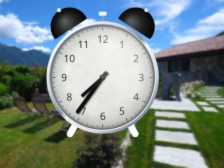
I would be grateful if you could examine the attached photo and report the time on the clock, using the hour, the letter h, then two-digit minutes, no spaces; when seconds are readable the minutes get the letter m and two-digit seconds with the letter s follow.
7h36
